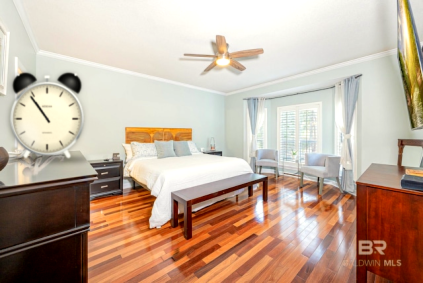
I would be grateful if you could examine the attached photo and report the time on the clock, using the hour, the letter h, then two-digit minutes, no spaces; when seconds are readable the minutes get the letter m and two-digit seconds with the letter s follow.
10h54
